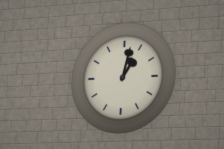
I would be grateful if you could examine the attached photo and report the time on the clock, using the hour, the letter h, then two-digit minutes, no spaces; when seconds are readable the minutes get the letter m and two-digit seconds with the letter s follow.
1h02
